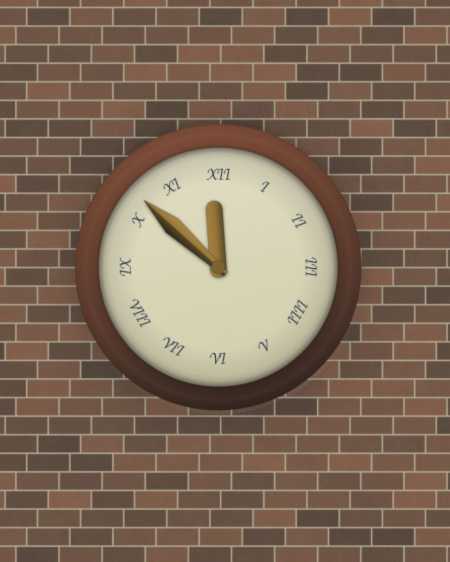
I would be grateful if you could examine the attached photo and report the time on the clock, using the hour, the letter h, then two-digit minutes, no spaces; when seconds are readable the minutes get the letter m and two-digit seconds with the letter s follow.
11h52
